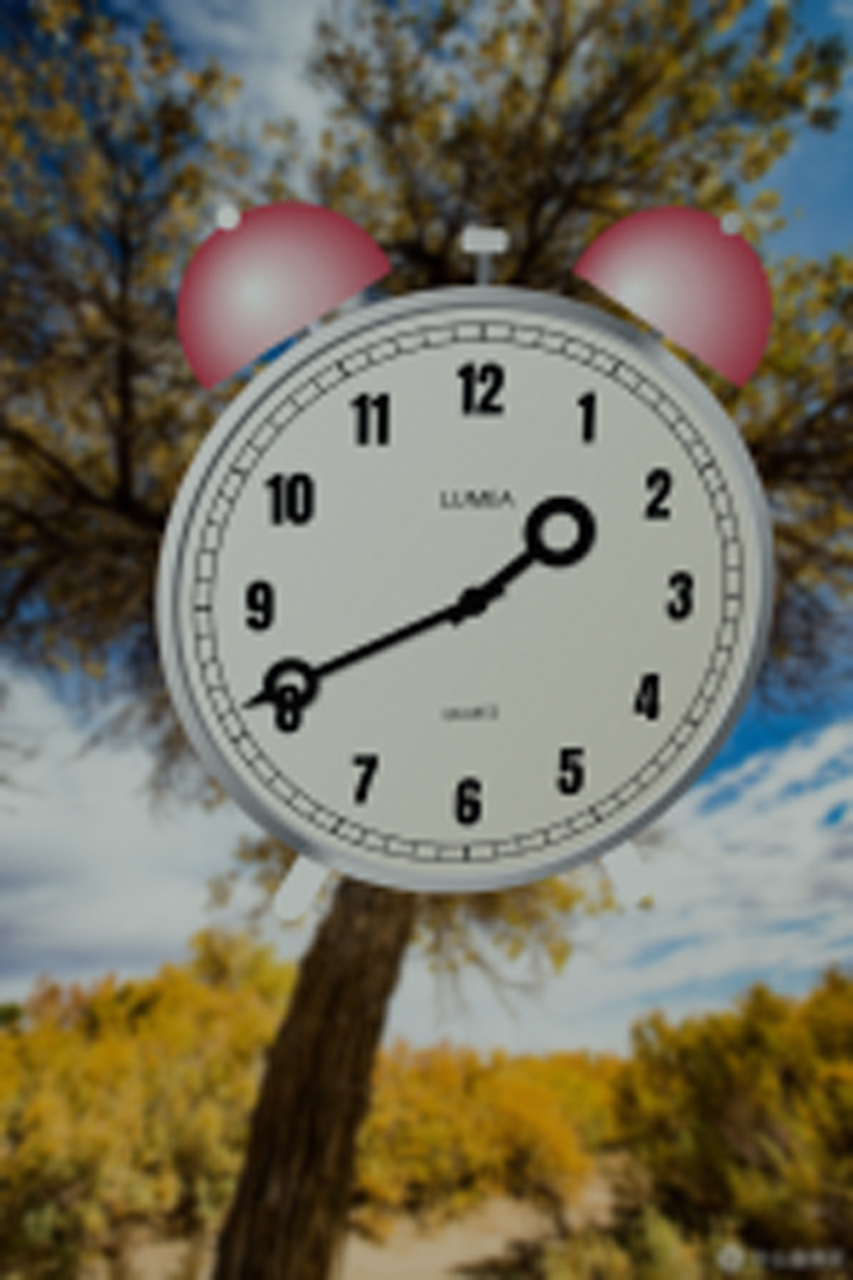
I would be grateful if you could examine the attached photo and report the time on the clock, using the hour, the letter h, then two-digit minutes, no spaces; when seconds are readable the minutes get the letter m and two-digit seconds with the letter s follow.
1h41
